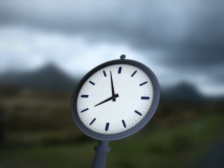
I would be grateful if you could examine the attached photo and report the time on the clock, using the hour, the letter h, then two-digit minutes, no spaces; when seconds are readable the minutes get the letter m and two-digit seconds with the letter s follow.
7h57
